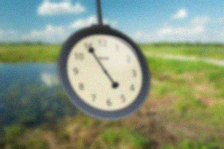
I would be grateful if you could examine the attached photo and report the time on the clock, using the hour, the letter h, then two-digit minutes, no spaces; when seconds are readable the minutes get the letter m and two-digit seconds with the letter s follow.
4h55
